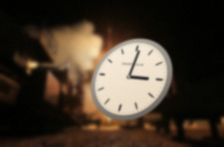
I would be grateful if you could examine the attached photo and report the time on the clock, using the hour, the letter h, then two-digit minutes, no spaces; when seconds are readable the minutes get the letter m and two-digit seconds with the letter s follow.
3h01
